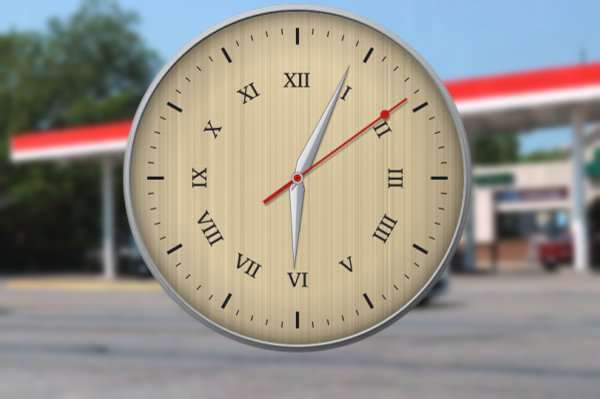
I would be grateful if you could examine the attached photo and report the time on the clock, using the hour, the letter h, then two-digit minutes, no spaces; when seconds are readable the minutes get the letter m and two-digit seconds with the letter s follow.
6h04m09s
